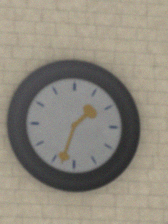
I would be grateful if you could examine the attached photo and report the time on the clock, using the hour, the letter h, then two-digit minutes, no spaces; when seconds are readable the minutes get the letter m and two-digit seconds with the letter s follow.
1h33
